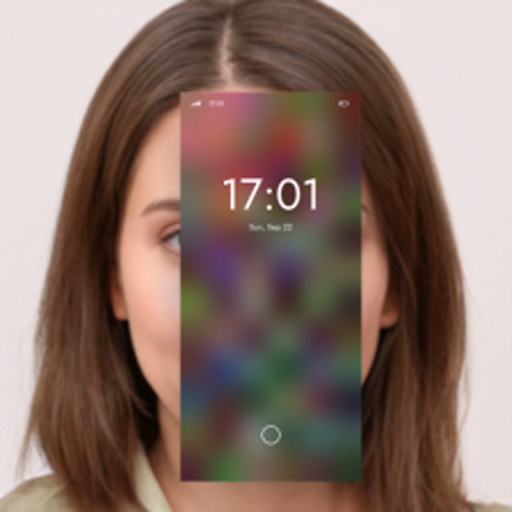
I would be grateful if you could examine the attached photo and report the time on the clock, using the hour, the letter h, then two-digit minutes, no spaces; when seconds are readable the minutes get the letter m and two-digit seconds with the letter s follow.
17h01
